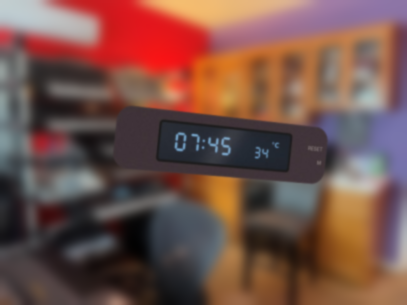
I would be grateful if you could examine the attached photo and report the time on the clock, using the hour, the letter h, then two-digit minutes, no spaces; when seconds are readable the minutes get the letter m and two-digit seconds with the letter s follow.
7h45
